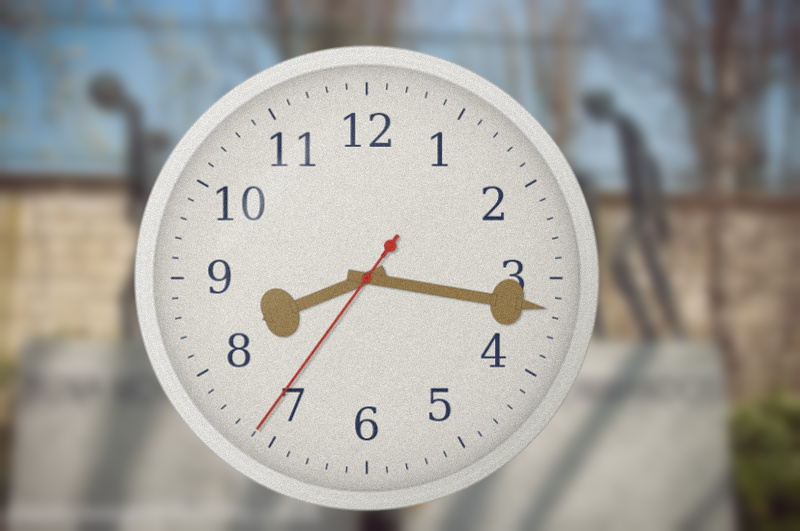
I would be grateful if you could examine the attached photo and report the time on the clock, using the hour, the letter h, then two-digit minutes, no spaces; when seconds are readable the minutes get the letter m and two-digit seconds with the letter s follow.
8h16m36s
